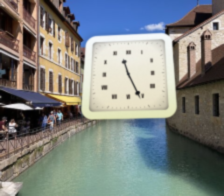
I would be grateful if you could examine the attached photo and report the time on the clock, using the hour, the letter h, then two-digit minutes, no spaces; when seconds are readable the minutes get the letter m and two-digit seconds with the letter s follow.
11h26
